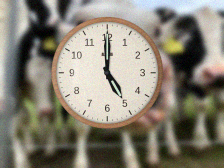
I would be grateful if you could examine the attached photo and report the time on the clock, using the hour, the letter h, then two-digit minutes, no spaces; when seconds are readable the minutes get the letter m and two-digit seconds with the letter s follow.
5h00
